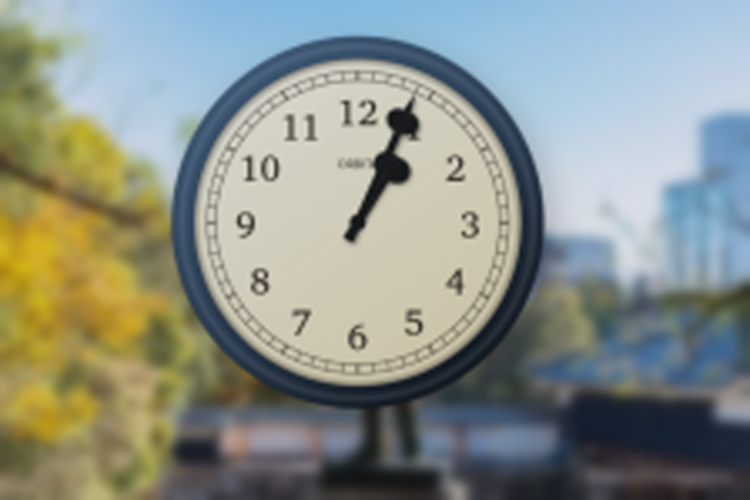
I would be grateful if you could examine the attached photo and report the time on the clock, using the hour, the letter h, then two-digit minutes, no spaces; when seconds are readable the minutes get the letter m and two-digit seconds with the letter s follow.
1h04
